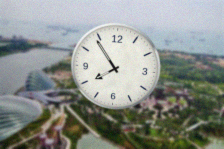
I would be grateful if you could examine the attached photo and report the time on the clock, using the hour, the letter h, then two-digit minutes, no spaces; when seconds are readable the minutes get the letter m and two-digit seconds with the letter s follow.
7h54
